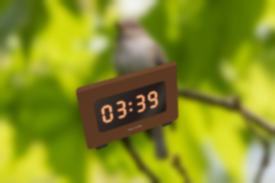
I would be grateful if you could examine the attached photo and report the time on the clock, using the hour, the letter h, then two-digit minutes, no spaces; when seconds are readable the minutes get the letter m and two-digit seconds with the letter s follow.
3h39
